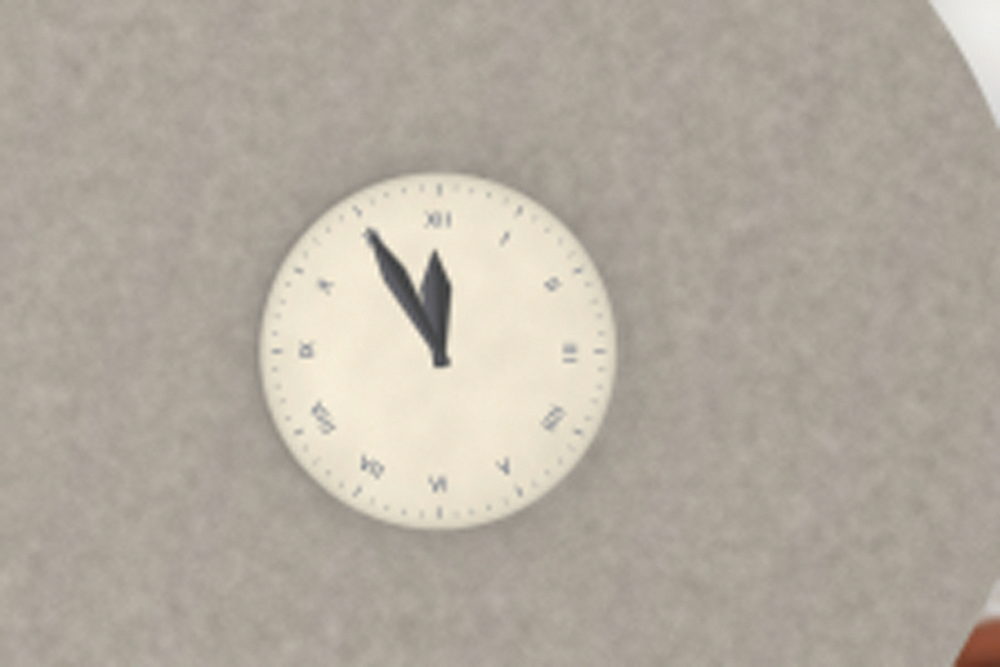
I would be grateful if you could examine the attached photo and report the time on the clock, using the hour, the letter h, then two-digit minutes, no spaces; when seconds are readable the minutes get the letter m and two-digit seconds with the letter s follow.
11h55
